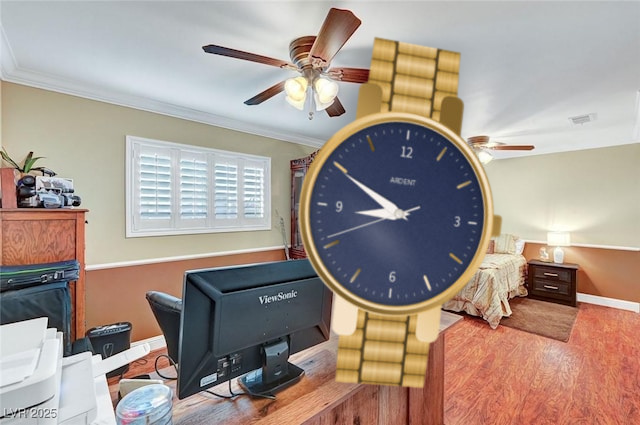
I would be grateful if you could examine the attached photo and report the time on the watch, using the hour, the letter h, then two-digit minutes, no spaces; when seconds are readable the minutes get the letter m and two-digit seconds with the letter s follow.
8h49m41s
